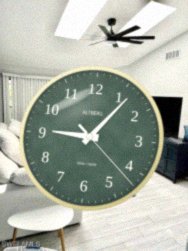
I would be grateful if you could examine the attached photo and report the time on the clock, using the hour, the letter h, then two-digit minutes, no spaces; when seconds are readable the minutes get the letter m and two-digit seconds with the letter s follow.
9h06m22s
